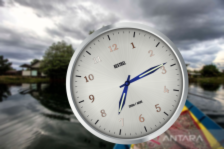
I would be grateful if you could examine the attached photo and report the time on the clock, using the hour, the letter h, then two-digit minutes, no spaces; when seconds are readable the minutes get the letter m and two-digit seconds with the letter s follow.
7h14
